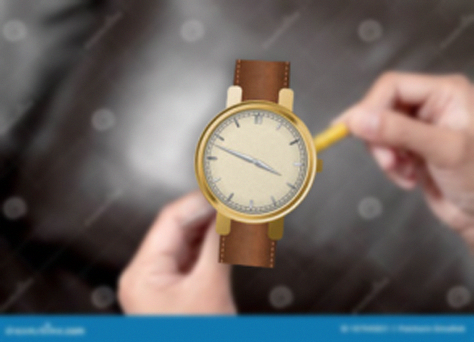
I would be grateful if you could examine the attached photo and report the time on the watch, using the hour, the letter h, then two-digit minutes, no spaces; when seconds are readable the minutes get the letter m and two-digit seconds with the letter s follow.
3h48
